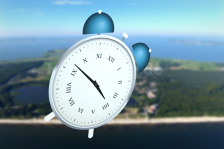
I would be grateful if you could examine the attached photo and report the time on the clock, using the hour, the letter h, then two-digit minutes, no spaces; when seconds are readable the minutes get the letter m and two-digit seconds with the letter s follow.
3h47
